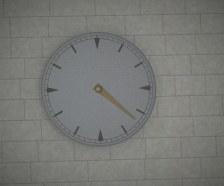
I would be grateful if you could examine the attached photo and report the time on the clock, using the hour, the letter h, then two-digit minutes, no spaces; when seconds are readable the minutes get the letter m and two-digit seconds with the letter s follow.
4h22
